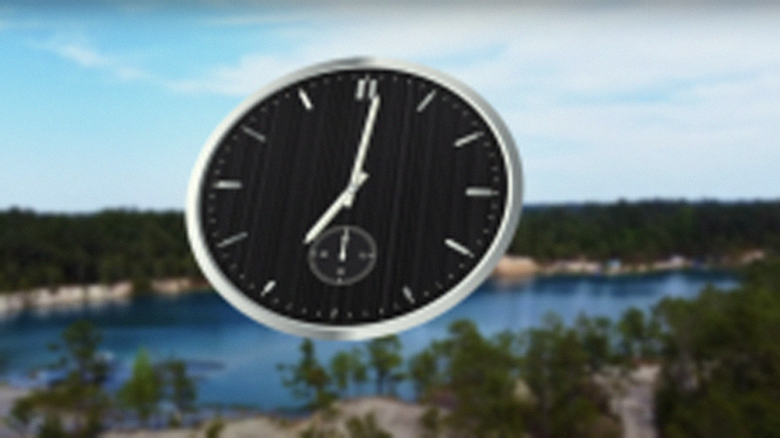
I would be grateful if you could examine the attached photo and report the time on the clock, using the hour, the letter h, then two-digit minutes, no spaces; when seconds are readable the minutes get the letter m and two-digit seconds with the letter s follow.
7h01
